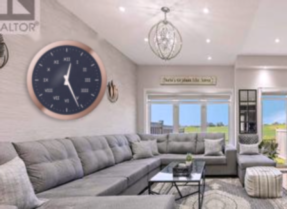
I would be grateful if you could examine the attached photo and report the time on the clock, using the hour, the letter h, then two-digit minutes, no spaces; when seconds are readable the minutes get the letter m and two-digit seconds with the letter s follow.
12h26
